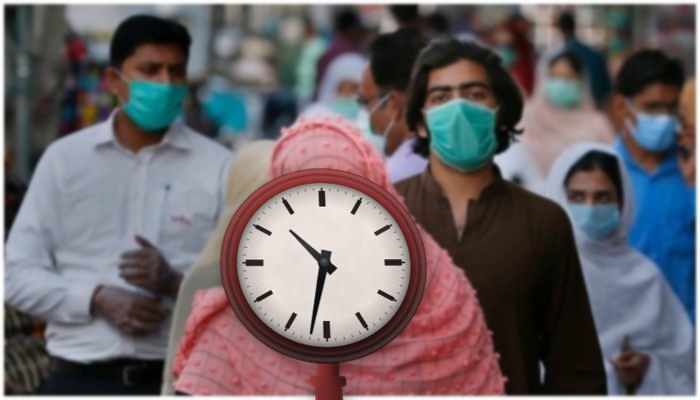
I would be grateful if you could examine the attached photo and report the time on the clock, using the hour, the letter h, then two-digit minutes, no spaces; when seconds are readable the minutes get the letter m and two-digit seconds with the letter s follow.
10h32
